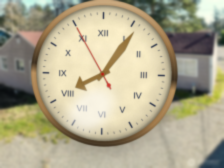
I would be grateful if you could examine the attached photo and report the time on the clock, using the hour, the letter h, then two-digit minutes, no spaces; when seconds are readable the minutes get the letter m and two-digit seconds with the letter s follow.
8h05m55s
